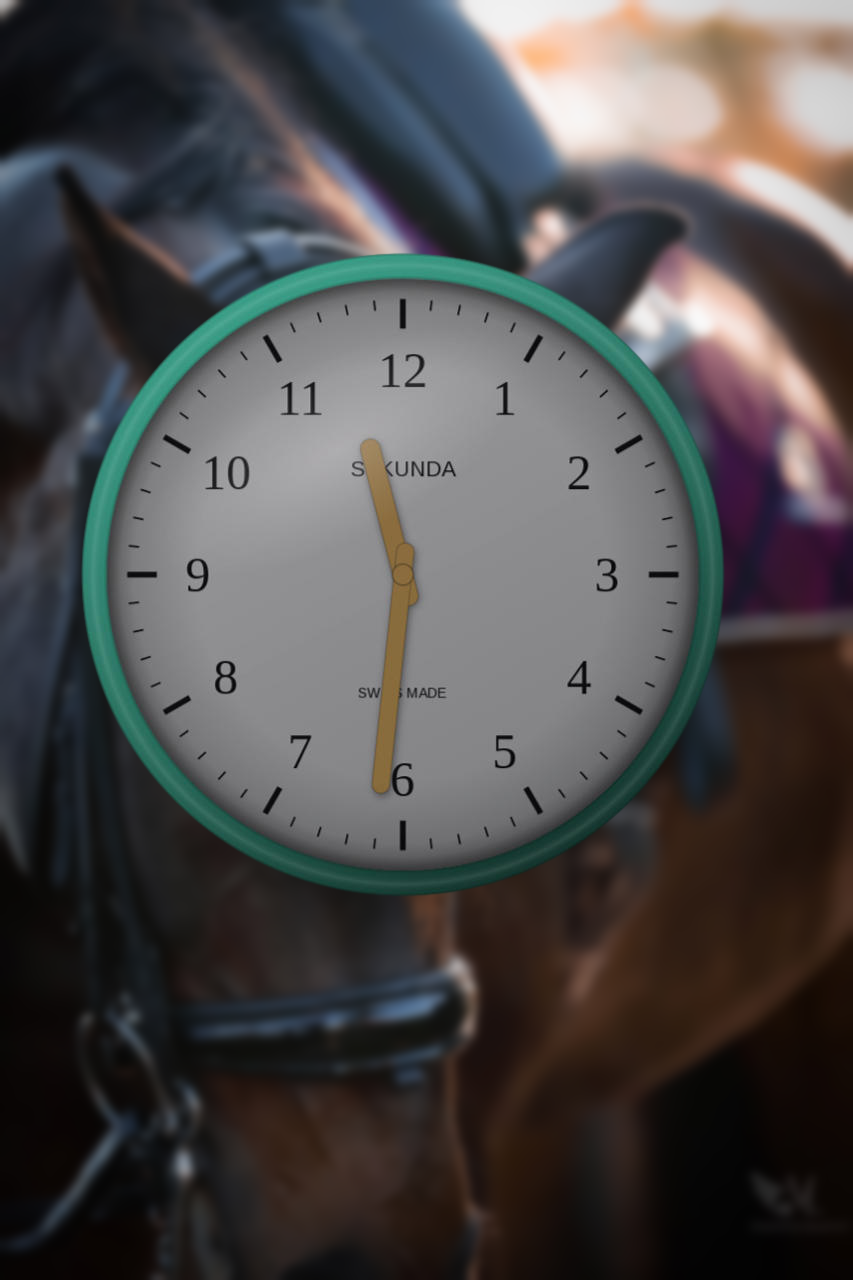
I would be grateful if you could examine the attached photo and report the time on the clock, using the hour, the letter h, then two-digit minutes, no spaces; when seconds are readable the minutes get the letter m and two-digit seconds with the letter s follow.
11h31
